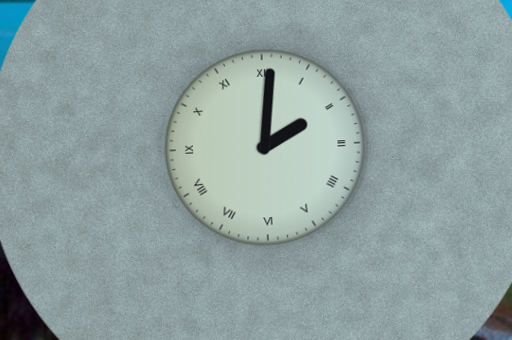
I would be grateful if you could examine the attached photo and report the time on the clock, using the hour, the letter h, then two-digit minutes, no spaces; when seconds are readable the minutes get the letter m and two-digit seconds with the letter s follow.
2h01
